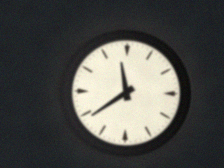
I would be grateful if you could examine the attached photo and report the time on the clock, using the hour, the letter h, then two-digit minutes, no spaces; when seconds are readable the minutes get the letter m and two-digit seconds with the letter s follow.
11h39
